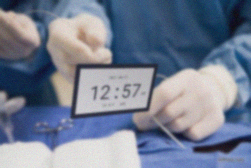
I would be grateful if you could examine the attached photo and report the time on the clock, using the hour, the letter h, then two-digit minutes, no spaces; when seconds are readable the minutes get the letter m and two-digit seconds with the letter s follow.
12h57
